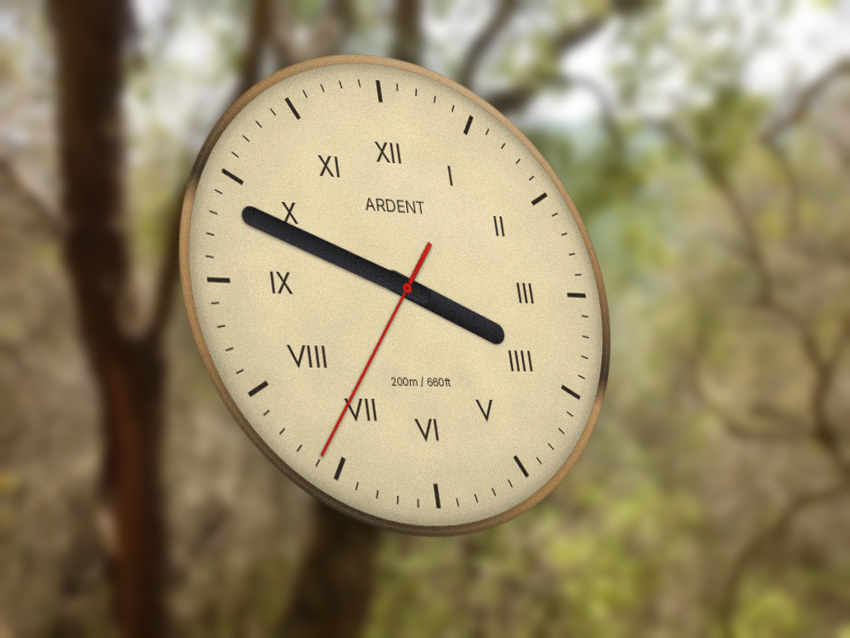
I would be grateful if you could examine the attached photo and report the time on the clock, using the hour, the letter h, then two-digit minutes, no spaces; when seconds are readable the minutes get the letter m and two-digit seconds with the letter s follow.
3h48m36s
